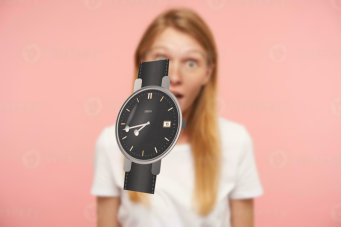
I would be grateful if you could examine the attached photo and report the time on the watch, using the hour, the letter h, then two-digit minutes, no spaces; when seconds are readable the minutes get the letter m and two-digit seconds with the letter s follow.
7h43
